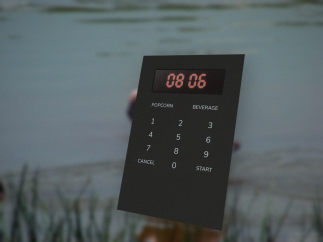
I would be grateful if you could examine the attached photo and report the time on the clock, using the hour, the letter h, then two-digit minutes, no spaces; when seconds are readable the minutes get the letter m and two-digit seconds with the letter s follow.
8h06
